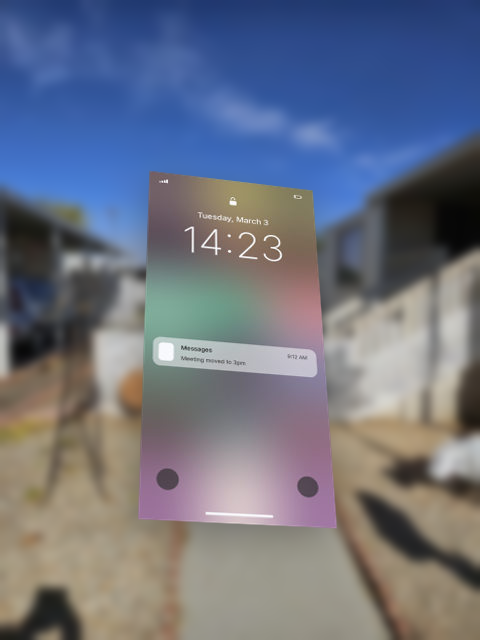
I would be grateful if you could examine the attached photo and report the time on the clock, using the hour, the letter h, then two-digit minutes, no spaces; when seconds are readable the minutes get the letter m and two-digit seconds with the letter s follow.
14h23
